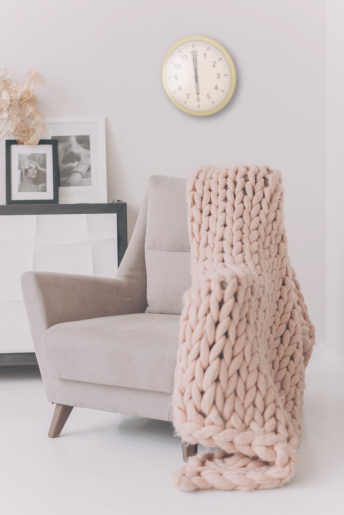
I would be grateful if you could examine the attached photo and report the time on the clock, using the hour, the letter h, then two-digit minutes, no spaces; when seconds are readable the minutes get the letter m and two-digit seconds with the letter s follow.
6h00
